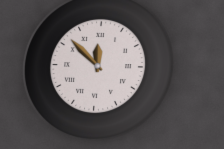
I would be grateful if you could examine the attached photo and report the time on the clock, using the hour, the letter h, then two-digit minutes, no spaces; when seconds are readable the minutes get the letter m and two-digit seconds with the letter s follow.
11h52
